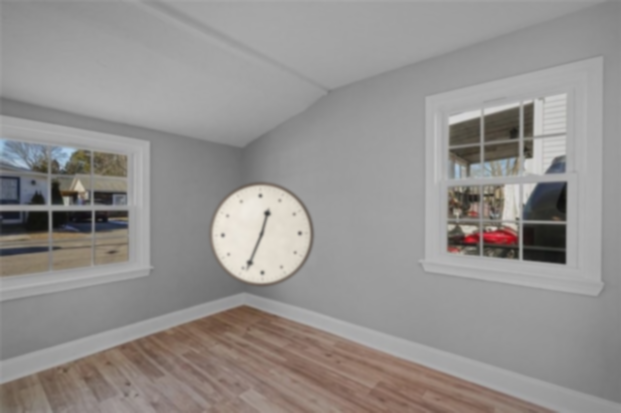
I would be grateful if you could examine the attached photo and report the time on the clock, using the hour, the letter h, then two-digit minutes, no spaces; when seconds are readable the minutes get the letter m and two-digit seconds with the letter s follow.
12h34
